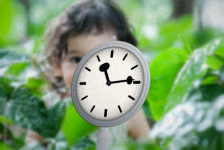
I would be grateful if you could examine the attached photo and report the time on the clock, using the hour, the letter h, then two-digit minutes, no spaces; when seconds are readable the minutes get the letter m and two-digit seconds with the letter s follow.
11h14
